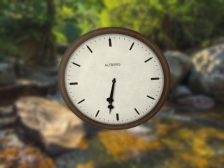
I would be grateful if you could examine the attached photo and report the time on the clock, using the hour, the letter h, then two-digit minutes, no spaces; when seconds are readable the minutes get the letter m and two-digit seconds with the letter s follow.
6h32
